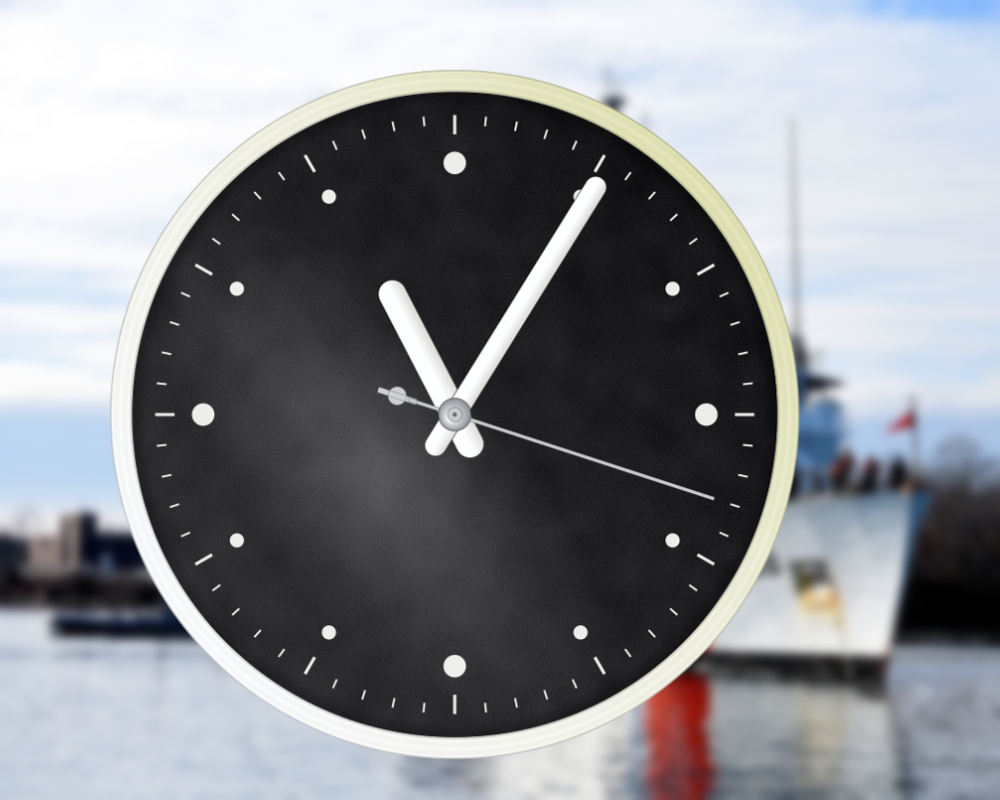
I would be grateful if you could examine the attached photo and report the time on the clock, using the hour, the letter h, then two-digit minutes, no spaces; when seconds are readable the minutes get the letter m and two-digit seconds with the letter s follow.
11h05m18s
